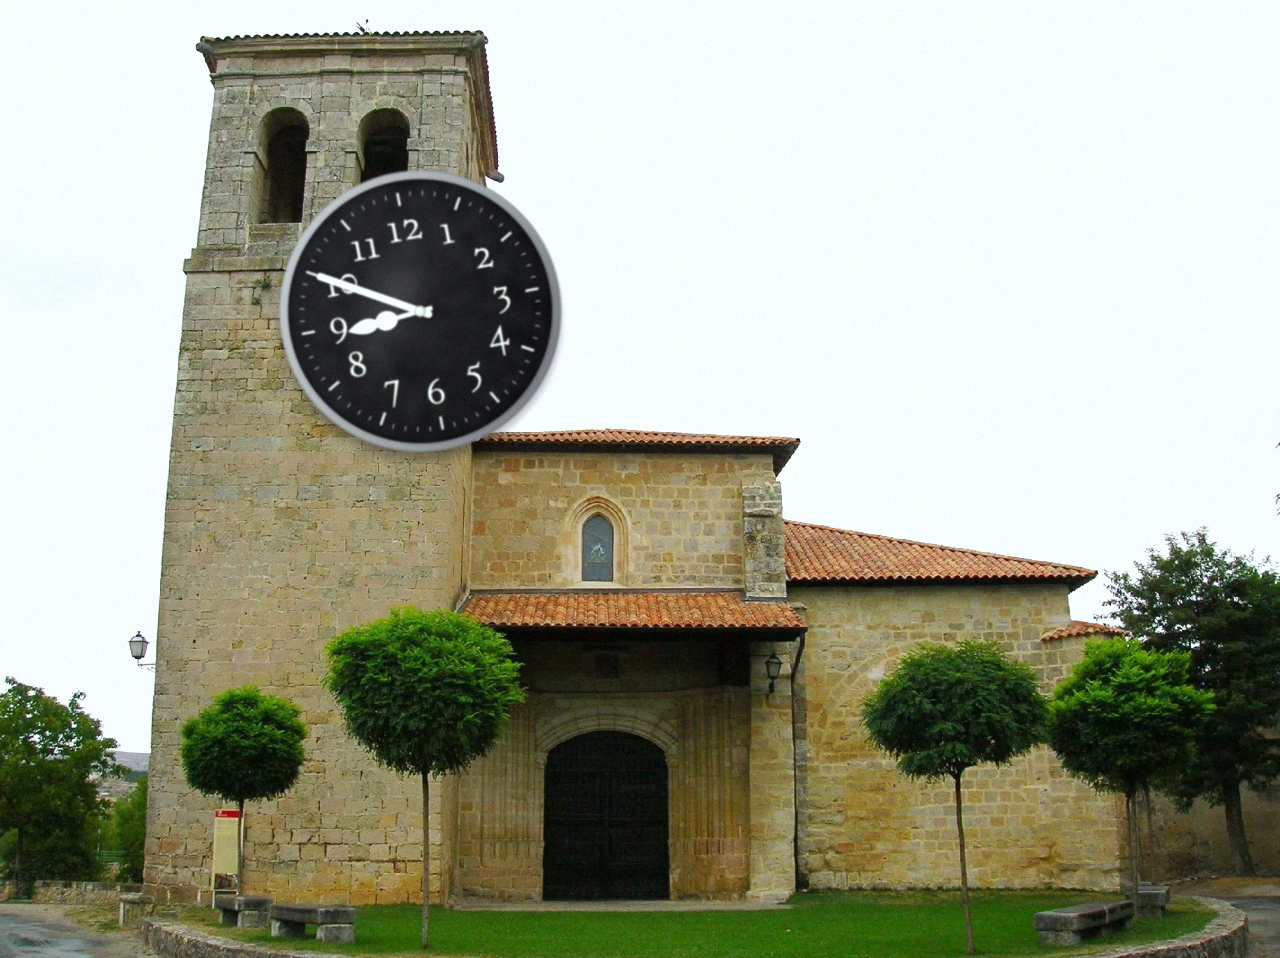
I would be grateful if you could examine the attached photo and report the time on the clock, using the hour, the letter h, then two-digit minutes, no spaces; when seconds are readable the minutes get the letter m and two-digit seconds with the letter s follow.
8h50
